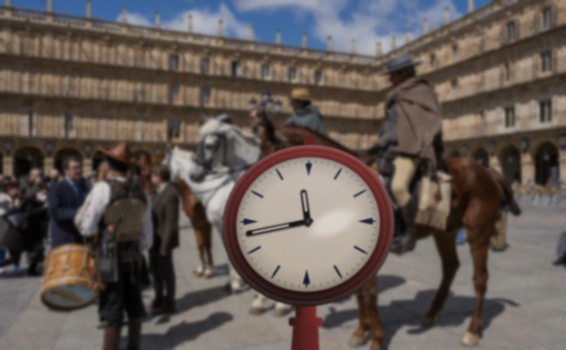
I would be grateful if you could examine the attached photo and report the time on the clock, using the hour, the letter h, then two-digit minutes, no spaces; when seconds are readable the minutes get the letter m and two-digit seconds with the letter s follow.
11h43
